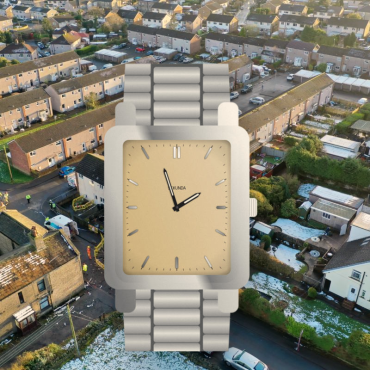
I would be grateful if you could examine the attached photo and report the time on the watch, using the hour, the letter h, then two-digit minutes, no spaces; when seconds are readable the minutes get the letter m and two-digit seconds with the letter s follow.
1h57
